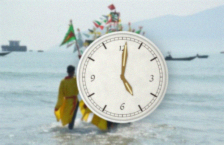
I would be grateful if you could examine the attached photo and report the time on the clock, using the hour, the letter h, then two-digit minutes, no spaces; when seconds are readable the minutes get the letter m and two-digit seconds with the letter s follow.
5h01
